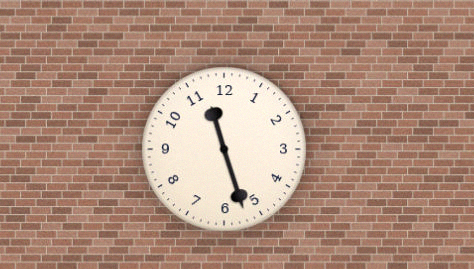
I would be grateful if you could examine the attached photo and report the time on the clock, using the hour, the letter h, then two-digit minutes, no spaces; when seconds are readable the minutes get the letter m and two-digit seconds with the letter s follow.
11h27
